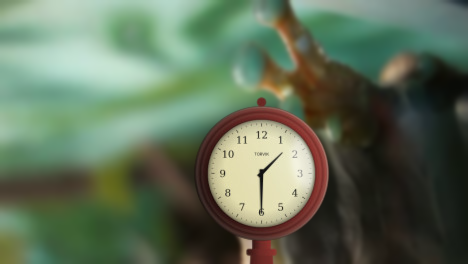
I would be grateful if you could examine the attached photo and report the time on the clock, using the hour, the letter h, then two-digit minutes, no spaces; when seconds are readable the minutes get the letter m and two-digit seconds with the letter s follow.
1h30
